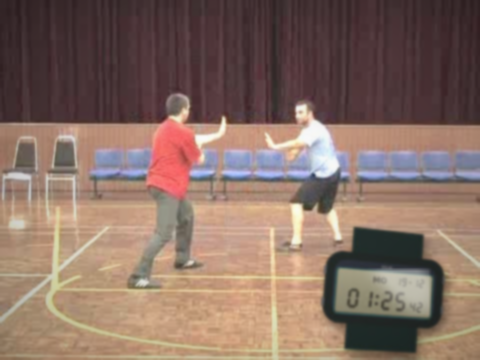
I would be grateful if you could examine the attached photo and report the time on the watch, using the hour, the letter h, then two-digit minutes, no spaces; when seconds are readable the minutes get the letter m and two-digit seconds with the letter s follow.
1h25
